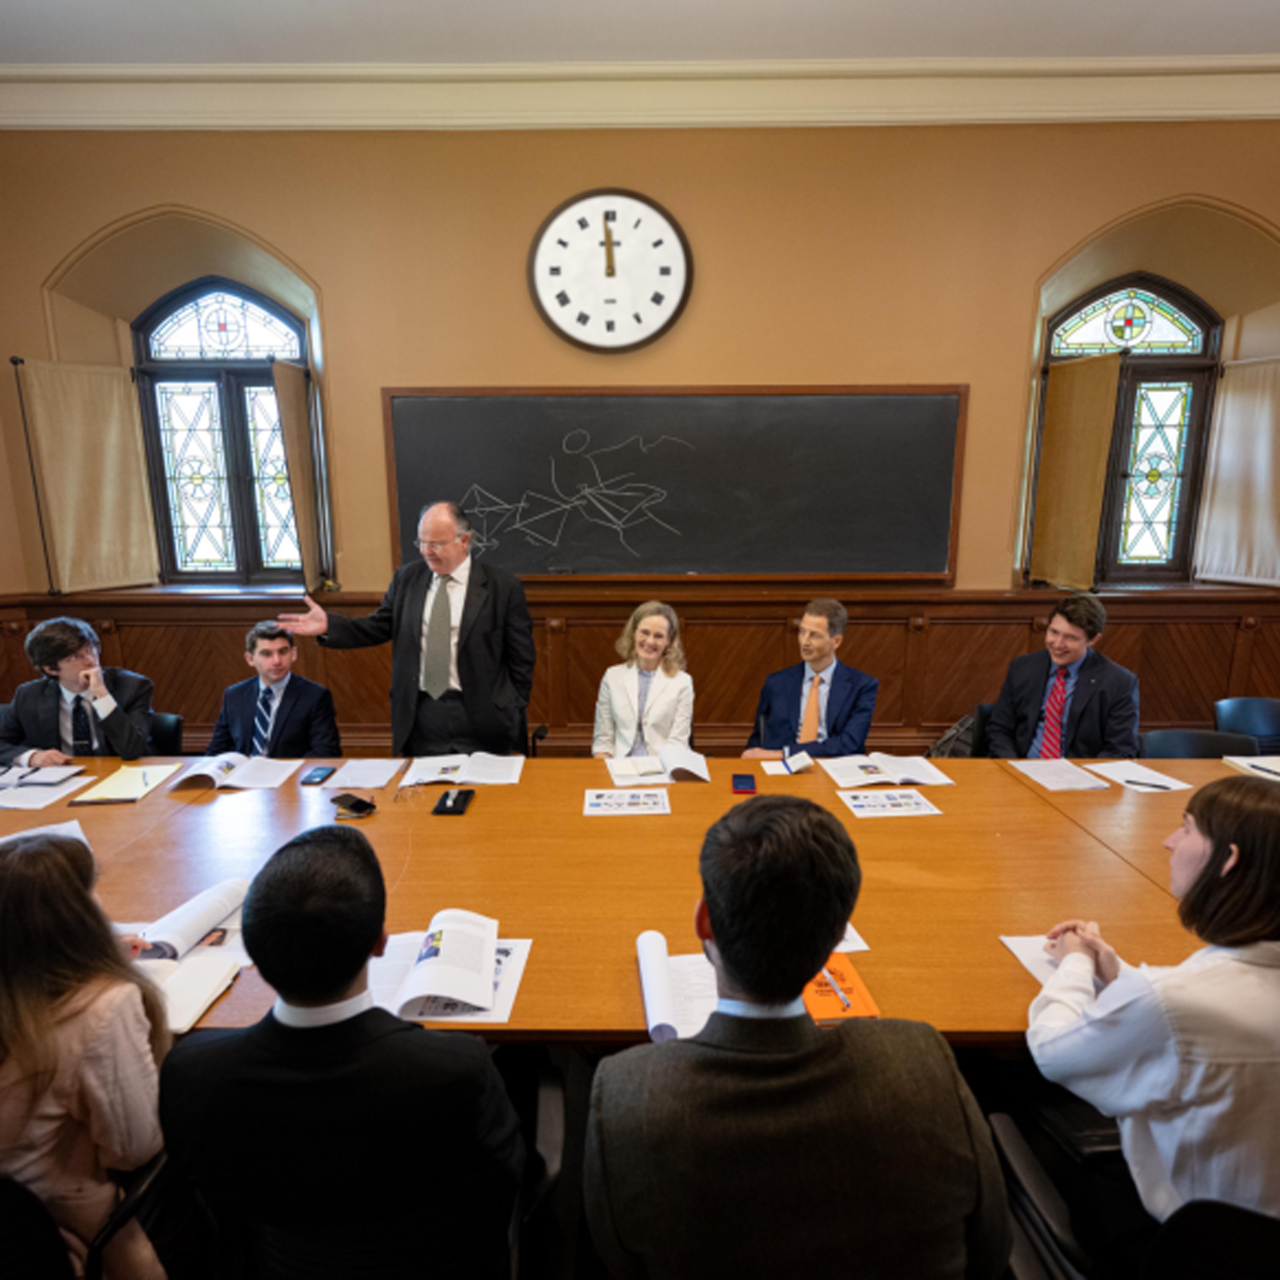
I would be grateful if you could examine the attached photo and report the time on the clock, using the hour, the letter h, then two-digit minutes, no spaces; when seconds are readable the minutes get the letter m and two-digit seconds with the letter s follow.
11h59
